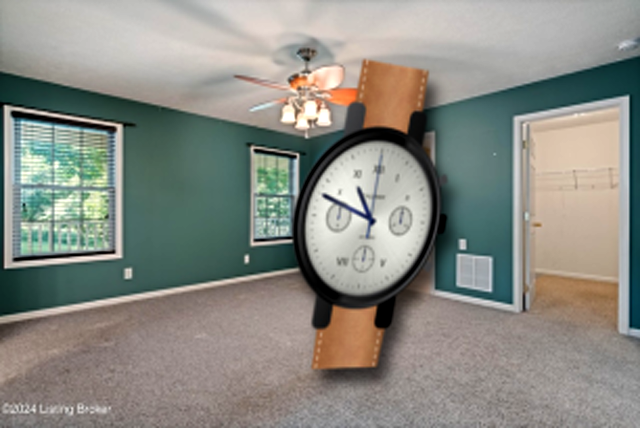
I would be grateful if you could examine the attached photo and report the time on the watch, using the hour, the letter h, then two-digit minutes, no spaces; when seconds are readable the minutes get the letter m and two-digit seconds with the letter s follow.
10h48
